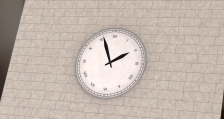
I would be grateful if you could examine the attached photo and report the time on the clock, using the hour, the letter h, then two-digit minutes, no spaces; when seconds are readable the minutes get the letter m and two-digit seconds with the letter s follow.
1h56
